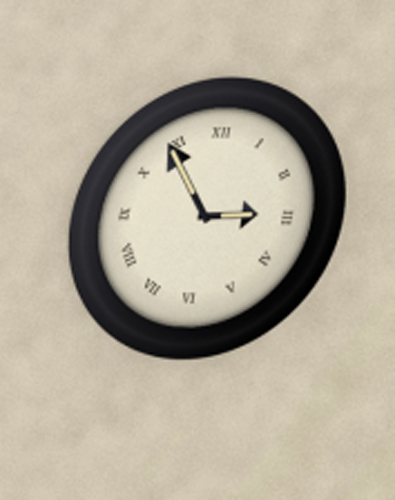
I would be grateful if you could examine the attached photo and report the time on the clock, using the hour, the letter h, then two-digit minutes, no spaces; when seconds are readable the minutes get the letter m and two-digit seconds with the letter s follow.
2h54
